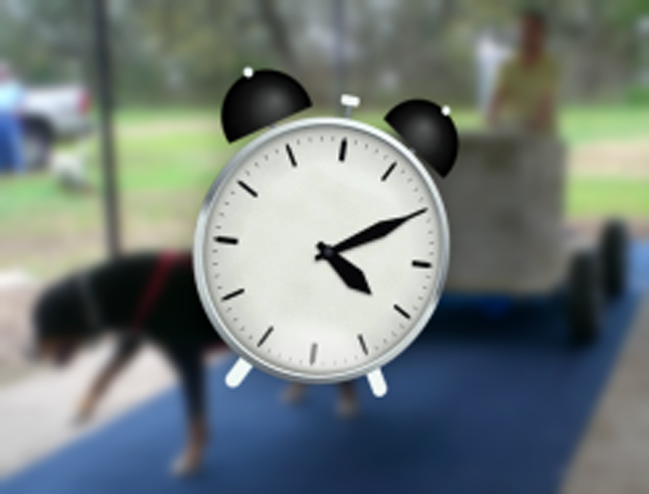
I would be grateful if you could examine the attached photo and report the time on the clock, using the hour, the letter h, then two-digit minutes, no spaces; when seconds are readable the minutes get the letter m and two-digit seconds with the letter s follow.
4h10
